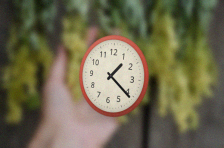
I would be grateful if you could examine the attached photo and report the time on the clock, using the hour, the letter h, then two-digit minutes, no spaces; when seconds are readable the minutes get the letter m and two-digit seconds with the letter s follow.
1h21
